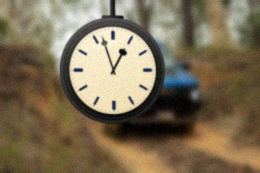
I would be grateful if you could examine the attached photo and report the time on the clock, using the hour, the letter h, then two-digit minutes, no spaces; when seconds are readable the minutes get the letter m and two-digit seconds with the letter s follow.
12h57
